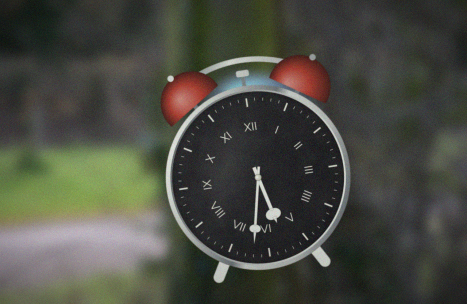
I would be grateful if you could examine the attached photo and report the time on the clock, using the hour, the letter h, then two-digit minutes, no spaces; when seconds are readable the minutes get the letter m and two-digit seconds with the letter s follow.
5h32
